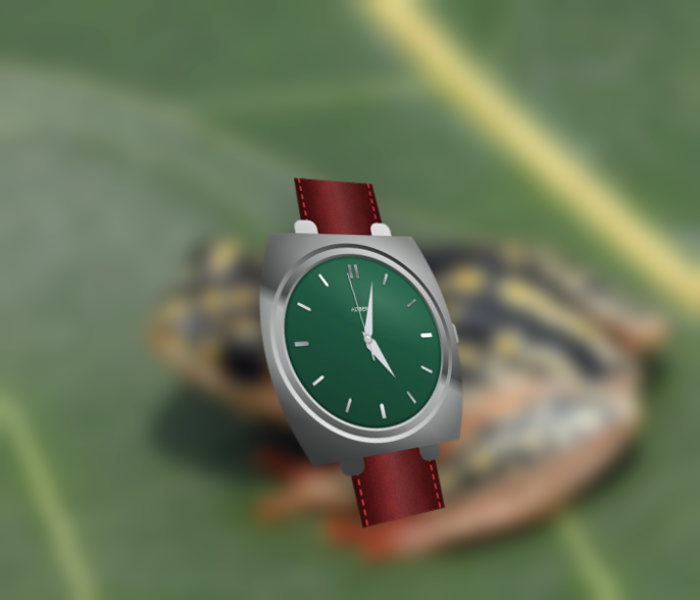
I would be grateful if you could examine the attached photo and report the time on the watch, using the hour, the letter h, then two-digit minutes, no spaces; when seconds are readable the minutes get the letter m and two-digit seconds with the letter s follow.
5h02m59s
